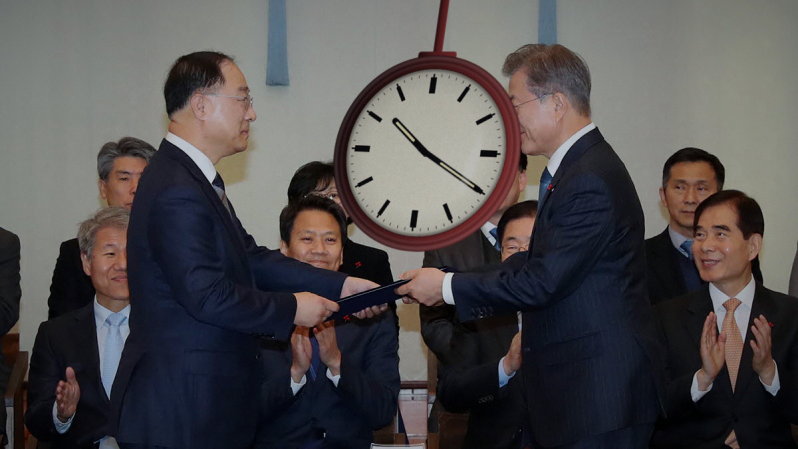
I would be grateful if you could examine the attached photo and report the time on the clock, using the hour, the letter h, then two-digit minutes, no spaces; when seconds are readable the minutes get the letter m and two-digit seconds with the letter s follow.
10h20
